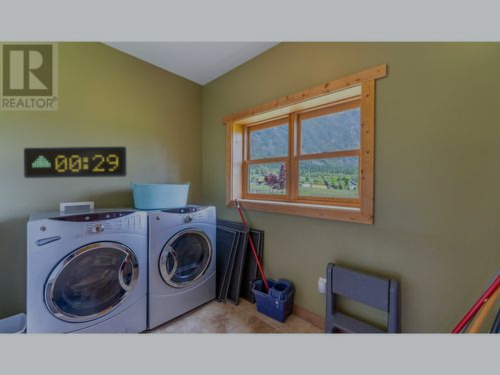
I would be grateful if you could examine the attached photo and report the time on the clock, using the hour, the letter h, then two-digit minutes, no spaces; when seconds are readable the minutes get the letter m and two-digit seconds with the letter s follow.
0h29
